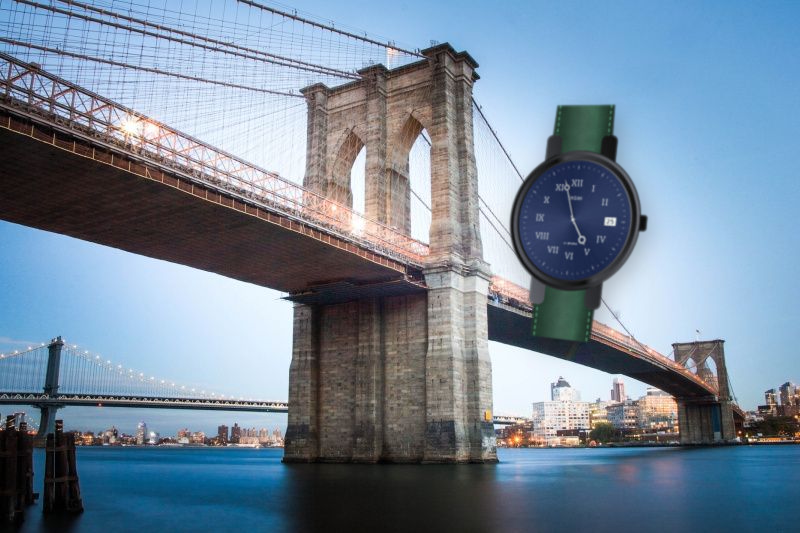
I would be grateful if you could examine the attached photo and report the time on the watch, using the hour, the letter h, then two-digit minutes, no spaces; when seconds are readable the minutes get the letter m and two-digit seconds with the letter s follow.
4h57
